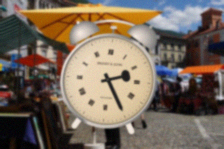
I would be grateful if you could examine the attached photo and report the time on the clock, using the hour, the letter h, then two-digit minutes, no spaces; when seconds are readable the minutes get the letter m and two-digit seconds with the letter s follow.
2h25
